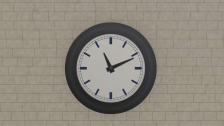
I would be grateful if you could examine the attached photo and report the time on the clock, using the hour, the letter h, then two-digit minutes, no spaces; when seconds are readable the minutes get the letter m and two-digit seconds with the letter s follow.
11h11
